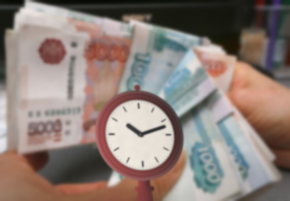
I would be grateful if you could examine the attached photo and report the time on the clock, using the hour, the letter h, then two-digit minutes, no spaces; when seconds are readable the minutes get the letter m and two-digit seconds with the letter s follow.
10h12
